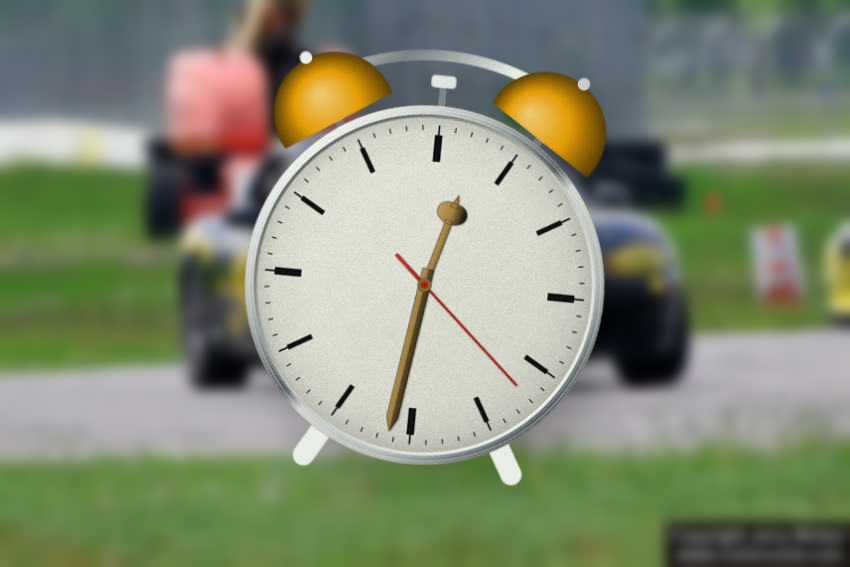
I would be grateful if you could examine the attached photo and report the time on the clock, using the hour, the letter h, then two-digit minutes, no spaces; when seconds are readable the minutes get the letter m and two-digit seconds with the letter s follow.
12h31m22s
